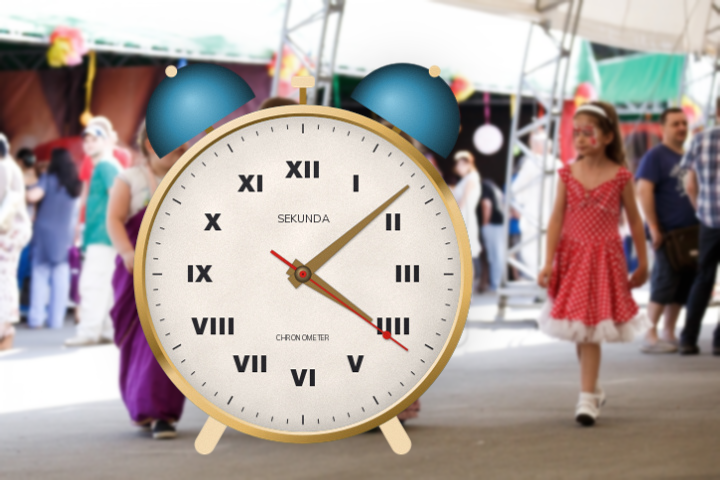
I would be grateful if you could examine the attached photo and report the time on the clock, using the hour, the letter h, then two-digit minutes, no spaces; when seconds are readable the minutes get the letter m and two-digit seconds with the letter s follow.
4h08m21s
